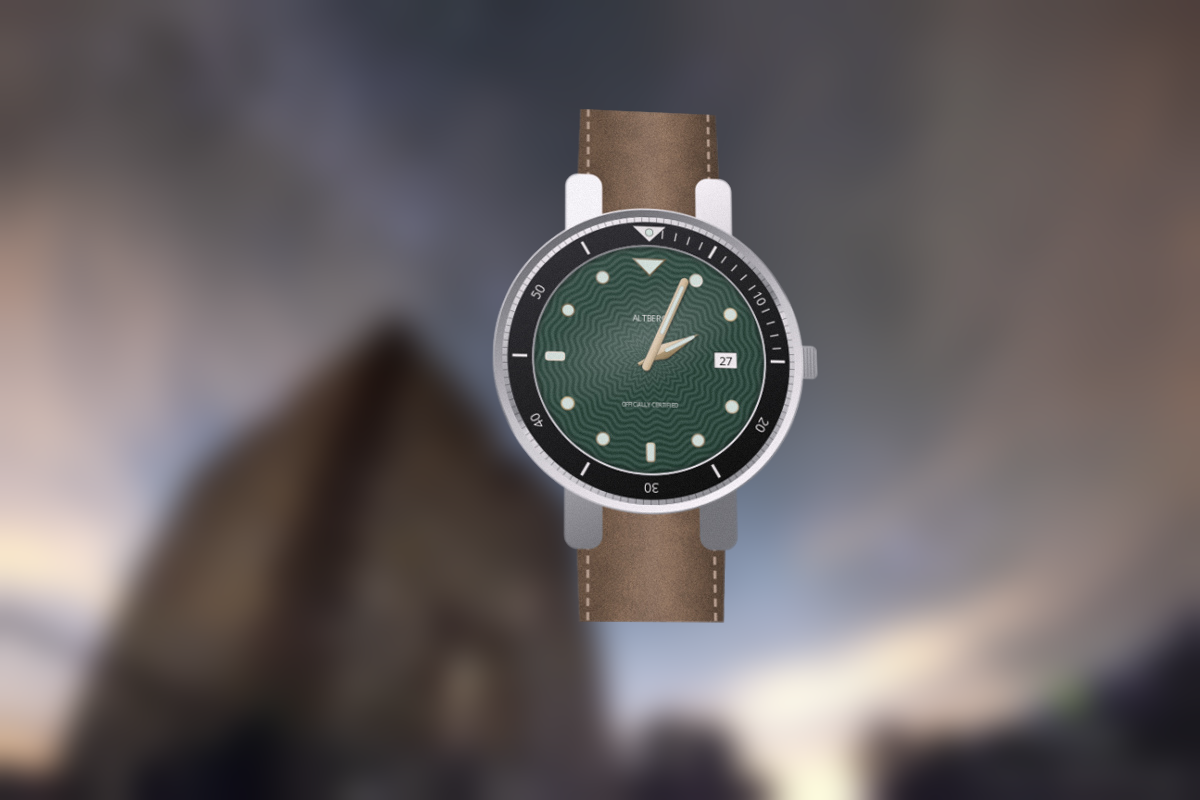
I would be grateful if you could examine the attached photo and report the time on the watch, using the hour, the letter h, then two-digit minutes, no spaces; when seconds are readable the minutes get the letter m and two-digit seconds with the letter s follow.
2h04
